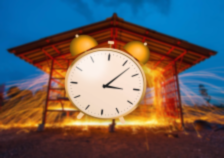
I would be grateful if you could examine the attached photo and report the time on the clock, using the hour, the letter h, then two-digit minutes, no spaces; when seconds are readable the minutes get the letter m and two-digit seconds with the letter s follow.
3h07
